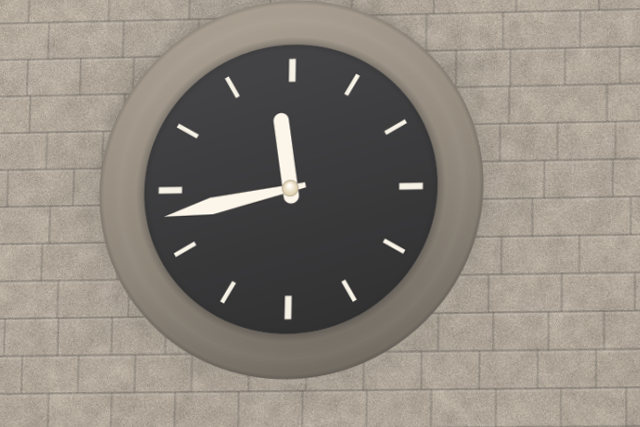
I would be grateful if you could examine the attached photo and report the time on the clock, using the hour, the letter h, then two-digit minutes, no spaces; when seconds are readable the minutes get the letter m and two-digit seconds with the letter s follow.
11h43
